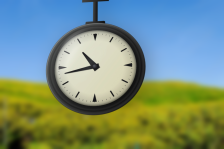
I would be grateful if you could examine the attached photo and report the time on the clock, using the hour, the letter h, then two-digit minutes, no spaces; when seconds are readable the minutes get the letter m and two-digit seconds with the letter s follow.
10h43
